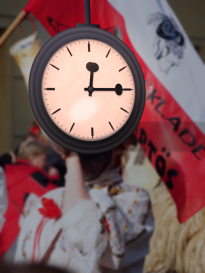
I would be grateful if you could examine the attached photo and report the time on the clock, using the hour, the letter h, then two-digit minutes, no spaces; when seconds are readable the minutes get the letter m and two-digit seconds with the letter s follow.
12h15
